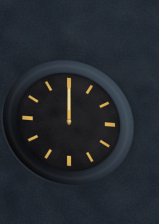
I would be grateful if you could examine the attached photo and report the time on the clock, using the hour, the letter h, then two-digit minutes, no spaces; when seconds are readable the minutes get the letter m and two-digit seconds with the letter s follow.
12h00
